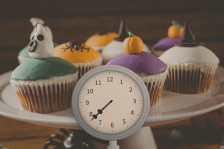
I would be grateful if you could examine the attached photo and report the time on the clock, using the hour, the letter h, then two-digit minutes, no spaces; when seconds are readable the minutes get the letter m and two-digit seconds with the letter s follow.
7h38
